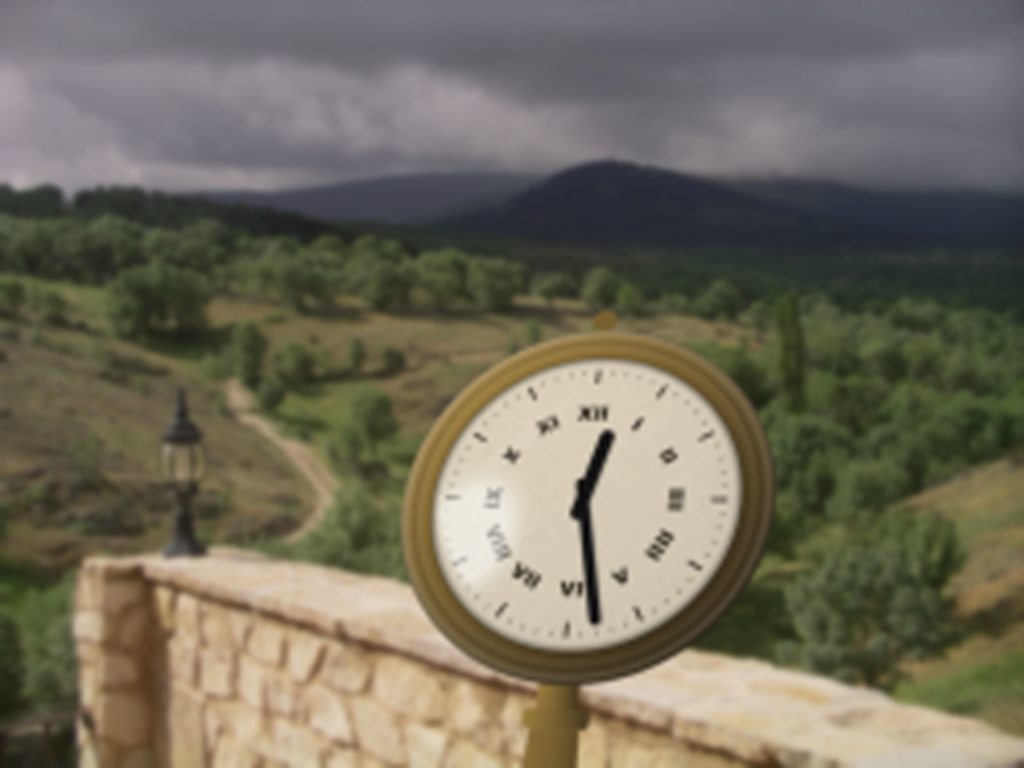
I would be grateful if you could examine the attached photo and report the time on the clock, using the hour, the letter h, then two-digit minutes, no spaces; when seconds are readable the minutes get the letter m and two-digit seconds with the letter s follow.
12h28
